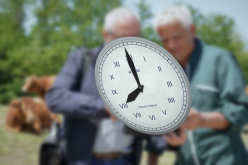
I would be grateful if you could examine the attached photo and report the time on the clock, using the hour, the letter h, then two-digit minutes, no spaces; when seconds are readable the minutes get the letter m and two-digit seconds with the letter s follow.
8h00
